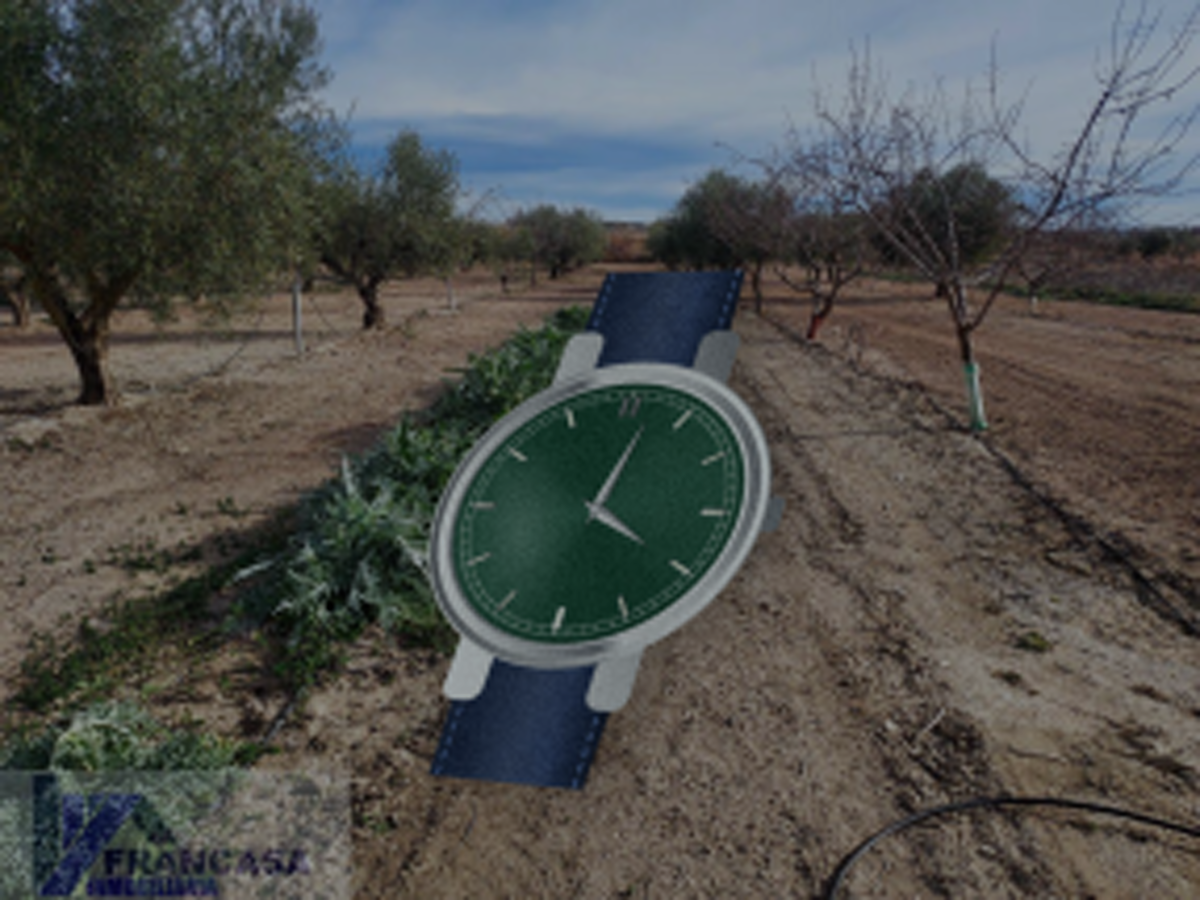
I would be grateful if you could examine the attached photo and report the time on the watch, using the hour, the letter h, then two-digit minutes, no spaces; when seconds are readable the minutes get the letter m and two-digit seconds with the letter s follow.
4h02
